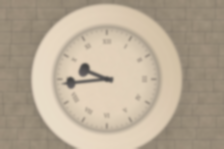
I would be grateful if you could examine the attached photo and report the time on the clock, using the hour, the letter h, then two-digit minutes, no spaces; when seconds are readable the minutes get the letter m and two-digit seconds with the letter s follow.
9h44
